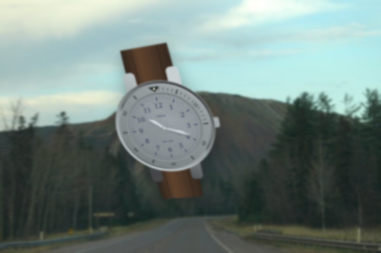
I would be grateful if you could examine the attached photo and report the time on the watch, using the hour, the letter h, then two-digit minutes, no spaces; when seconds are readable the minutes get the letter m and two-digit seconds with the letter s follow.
10h19
